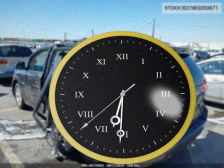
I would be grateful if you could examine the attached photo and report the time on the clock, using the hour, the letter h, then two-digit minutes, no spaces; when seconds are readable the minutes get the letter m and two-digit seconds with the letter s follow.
6h30m38s
